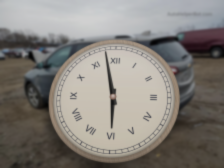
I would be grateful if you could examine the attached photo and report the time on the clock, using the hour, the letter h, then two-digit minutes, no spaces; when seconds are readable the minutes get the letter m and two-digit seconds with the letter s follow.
5h58
